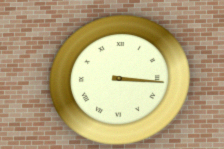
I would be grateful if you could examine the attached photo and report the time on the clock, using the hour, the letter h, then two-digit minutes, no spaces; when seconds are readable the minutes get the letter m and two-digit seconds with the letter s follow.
3h16
